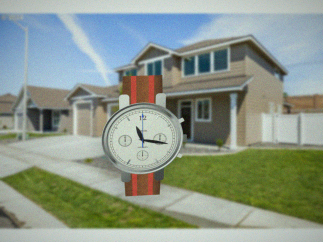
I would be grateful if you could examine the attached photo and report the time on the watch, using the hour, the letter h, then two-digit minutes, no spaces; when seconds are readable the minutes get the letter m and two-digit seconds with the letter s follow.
11h17
